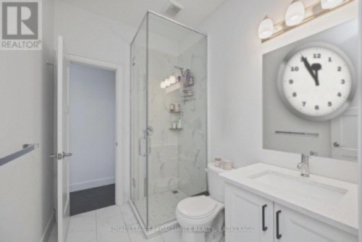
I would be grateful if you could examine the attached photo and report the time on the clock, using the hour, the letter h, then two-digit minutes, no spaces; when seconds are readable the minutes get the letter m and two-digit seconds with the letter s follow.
11h55
